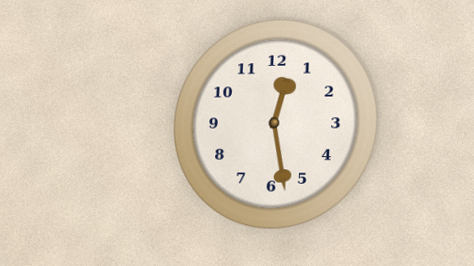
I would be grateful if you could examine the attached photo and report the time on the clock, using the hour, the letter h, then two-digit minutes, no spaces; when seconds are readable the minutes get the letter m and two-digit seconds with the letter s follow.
12h28
